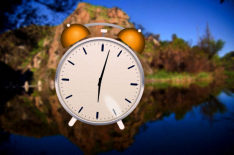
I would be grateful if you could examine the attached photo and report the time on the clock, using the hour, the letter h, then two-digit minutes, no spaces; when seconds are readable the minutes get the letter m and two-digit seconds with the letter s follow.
6h02
